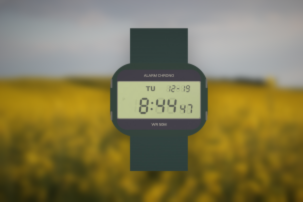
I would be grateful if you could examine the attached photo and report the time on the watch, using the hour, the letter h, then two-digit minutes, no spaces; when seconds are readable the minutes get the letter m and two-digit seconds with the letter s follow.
8h44m47s
